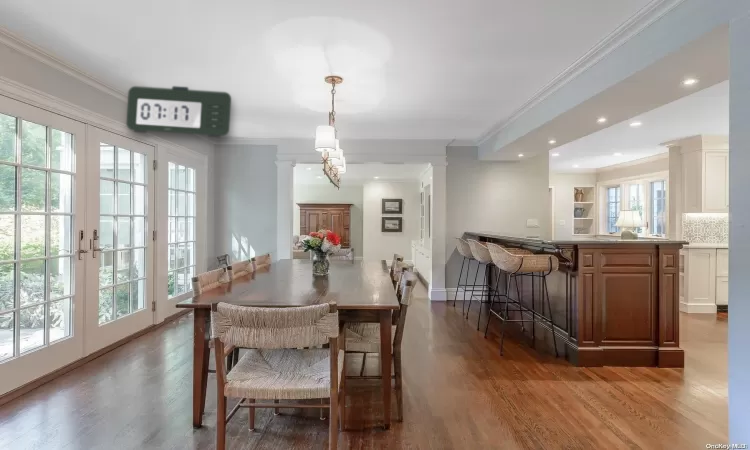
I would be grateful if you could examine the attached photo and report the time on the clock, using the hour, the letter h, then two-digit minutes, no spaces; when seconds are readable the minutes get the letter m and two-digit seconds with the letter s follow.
7h17
